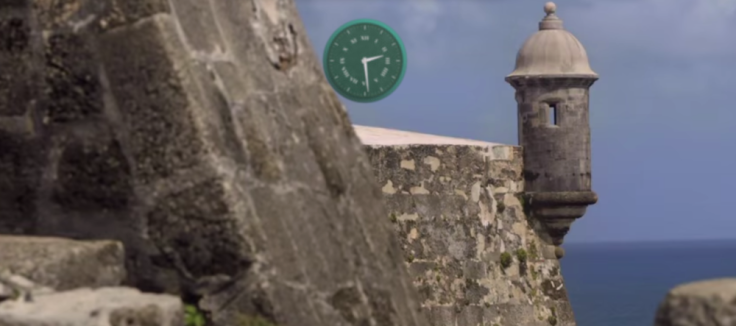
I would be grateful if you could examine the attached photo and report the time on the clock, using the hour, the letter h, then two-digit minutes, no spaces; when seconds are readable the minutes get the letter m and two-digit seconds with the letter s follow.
2h29
